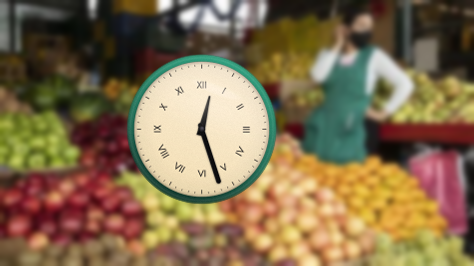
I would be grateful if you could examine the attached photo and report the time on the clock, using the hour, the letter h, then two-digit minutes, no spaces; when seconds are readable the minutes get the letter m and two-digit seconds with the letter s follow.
12h27
